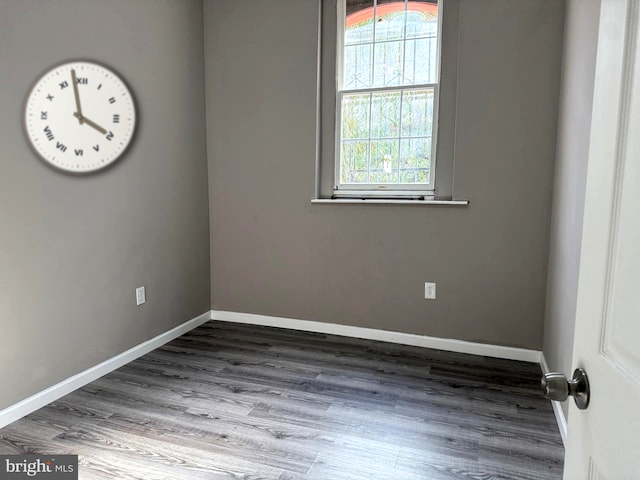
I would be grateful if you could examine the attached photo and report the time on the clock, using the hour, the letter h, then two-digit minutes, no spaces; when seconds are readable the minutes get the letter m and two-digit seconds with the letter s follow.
3h58
